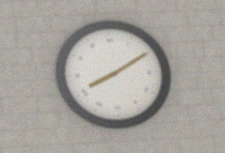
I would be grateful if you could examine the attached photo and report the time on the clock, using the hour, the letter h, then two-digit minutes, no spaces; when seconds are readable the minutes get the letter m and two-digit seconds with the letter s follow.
8h10
